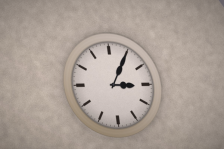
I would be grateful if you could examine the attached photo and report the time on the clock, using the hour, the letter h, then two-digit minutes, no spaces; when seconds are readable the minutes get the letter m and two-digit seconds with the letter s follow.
3h05
